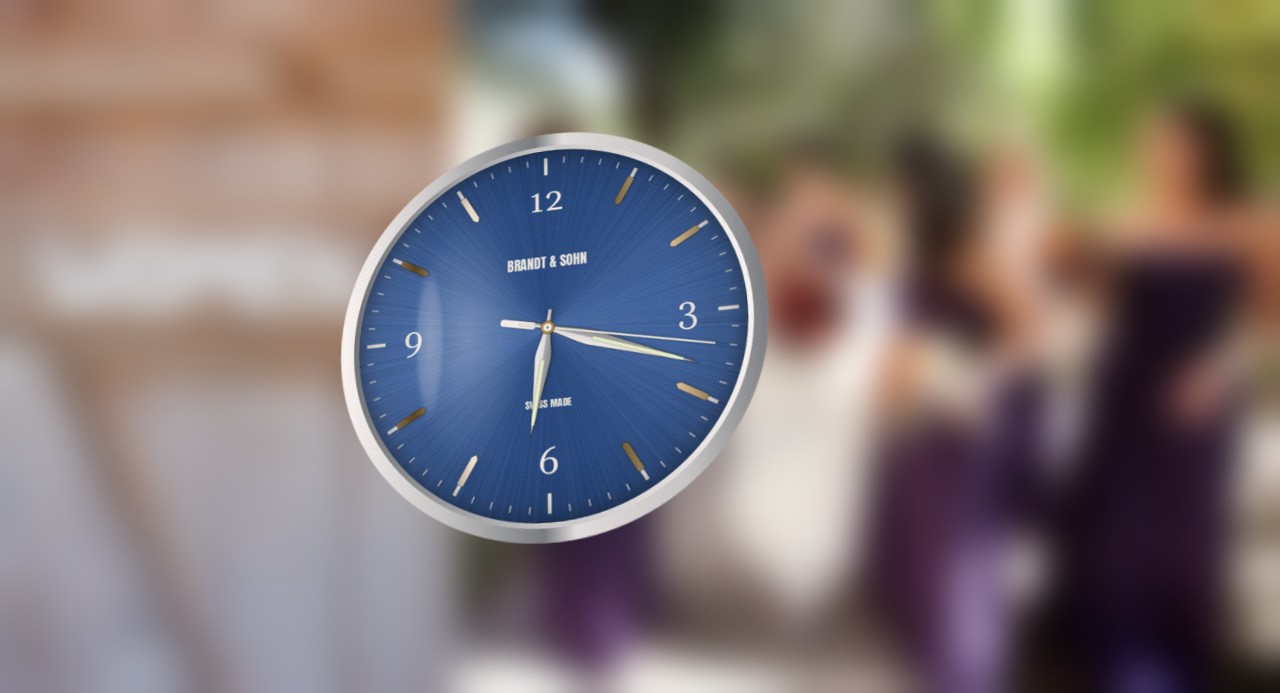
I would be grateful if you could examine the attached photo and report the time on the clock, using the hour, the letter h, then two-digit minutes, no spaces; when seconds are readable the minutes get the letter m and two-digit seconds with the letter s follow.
6h18m17s
